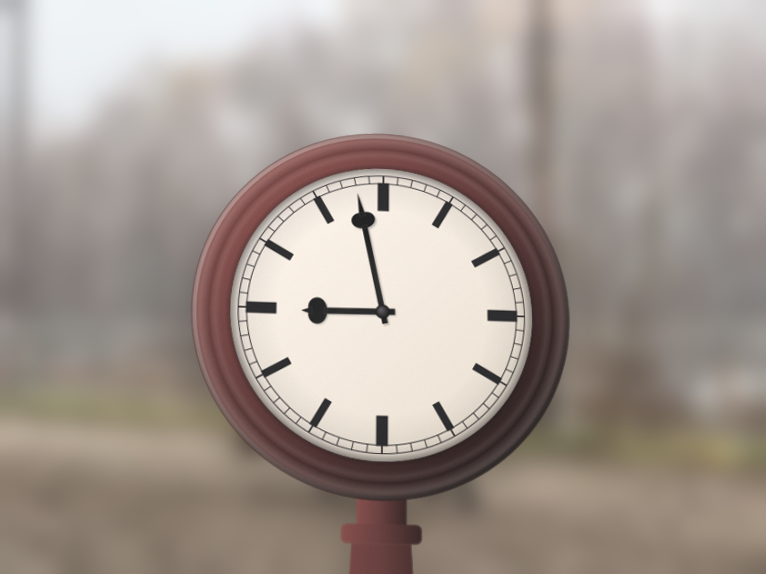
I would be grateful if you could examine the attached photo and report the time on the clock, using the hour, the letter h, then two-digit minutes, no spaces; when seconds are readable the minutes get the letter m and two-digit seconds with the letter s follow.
8h58
